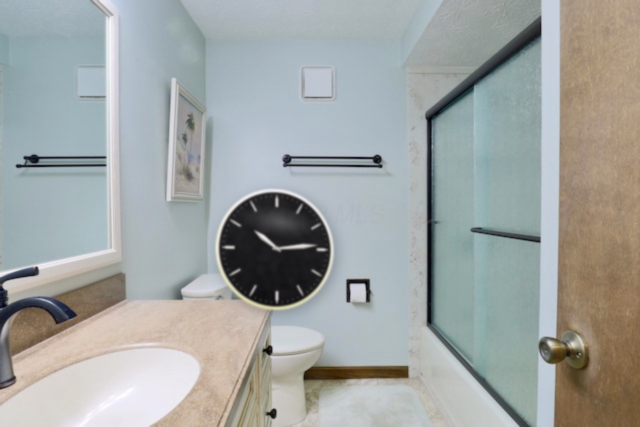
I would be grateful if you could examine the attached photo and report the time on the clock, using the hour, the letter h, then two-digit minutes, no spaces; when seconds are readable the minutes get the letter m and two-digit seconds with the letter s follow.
10h14
